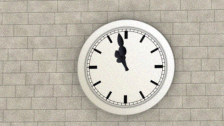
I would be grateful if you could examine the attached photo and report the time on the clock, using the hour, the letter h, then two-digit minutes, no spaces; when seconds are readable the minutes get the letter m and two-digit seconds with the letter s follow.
10h58
